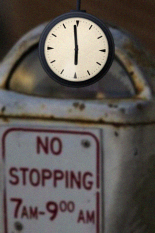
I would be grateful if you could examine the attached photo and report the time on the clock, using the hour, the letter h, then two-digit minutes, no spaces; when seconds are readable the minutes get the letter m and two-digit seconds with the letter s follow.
5h59
